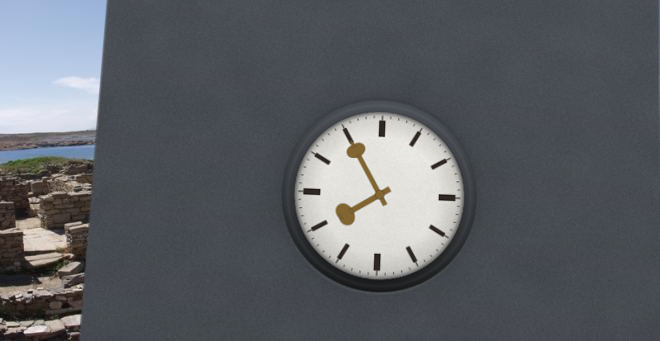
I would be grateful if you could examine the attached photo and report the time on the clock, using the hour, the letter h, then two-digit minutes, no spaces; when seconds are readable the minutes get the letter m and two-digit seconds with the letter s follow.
7h55
